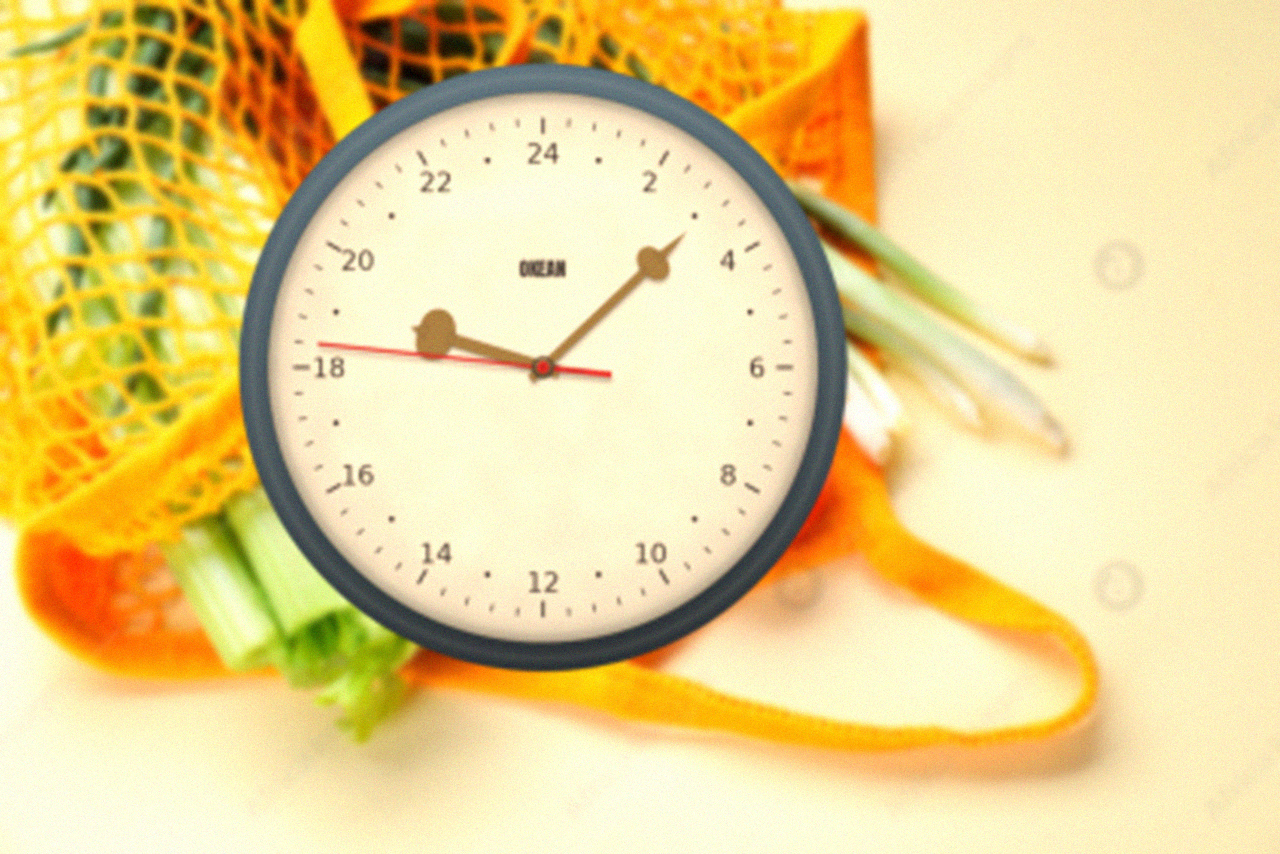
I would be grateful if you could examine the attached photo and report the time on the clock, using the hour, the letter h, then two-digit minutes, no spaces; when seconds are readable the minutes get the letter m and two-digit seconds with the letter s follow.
19h07m46s
